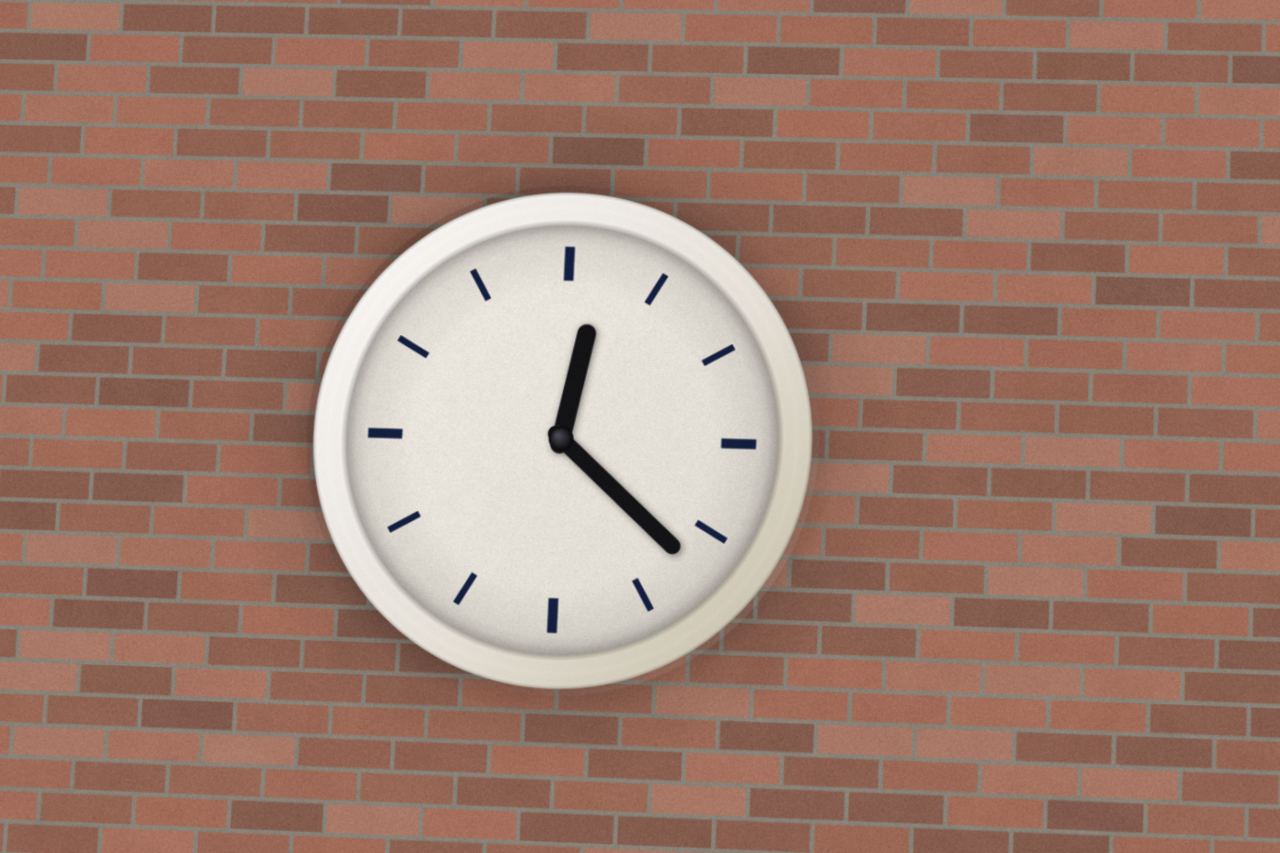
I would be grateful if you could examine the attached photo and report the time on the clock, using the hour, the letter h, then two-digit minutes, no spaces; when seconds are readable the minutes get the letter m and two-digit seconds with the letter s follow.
12h22
